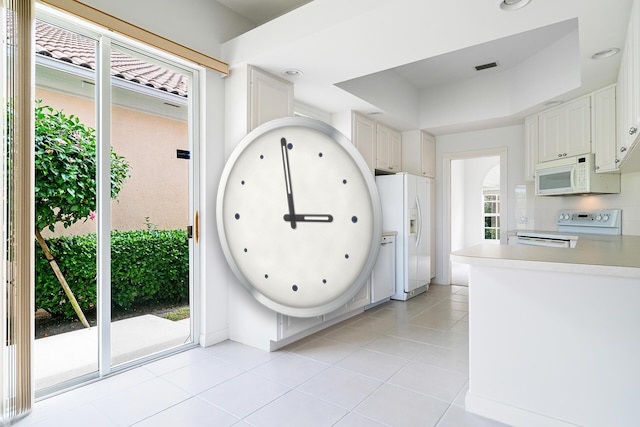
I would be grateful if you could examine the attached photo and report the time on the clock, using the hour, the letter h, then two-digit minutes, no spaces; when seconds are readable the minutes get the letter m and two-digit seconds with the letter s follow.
2h59
